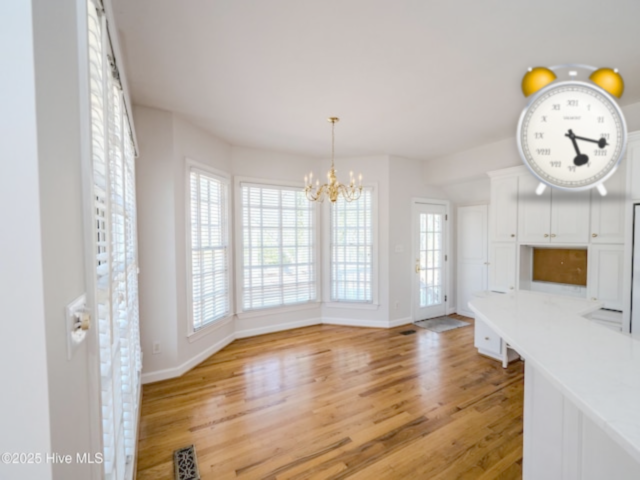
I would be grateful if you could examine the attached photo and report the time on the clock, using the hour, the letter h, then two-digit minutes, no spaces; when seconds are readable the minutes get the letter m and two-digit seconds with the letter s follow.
5h17
